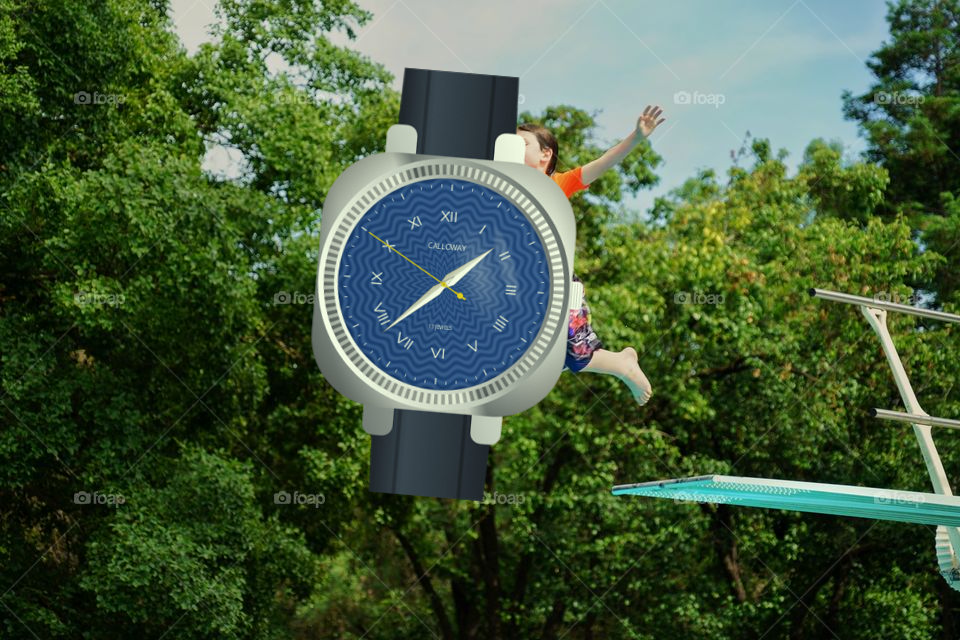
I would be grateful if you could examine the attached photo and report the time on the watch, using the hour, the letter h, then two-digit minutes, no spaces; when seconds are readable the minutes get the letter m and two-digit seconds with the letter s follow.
1h37m50s
